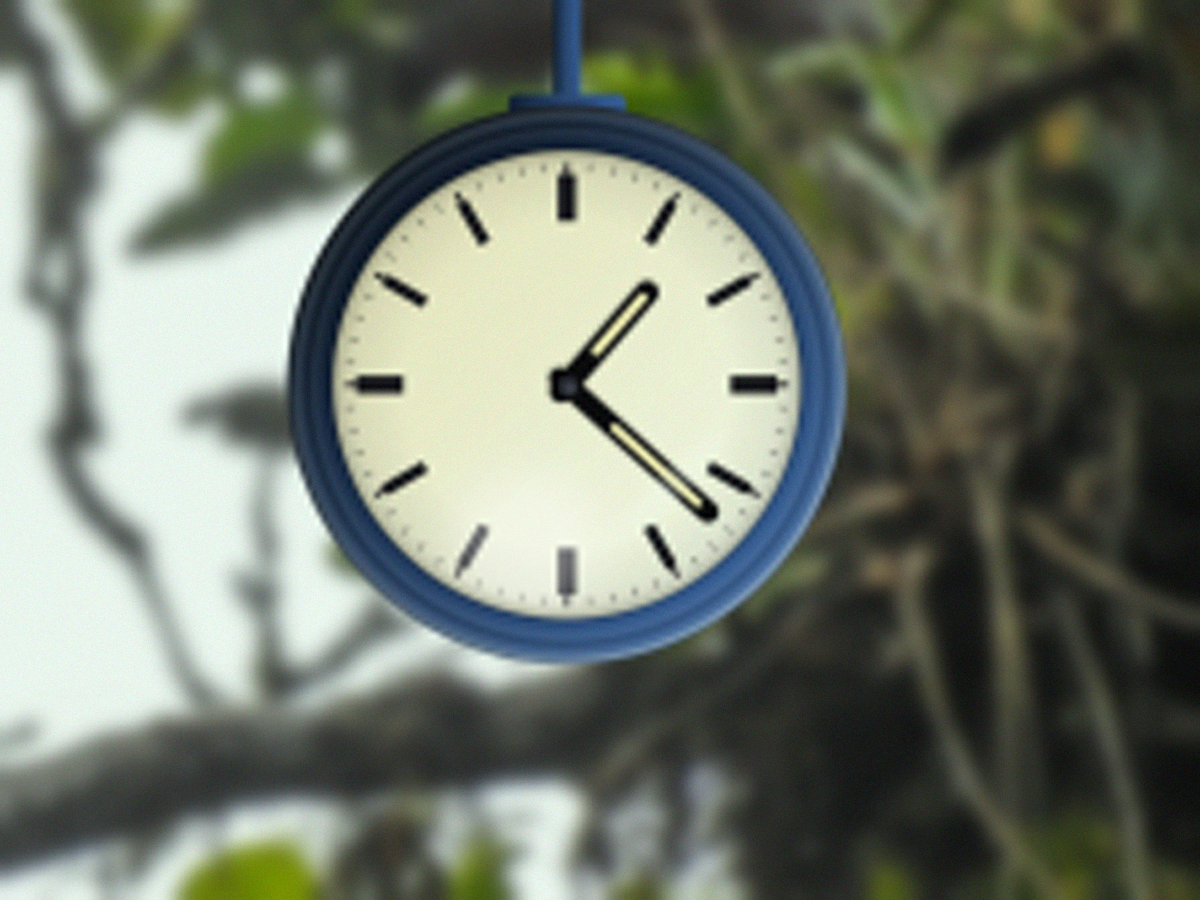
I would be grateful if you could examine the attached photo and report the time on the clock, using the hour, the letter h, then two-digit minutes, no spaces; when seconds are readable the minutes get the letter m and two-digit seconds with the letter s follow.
1h22
